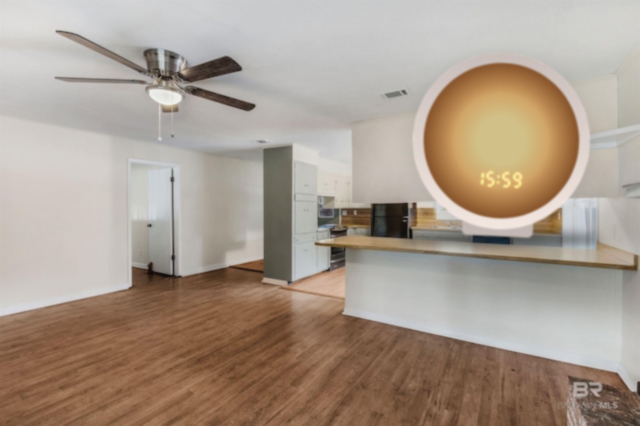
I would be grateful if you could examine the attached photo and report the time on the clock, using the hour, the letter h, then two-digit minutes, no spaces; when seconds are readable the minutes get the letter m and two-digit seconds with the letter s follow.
15h59
